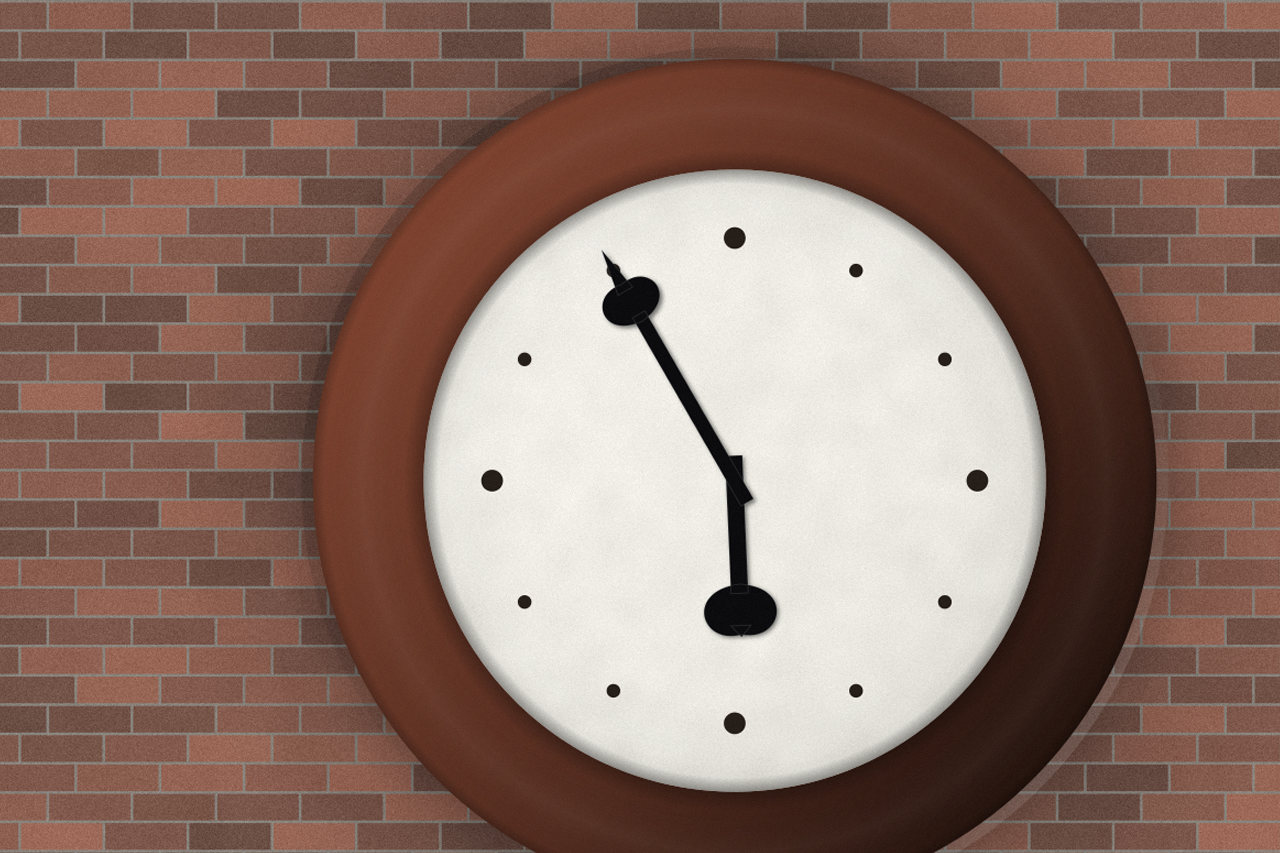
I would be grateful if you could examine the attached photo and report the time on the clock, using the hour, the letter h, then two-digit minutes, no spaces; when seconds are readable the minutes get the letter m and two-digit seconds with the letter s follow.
5h55
